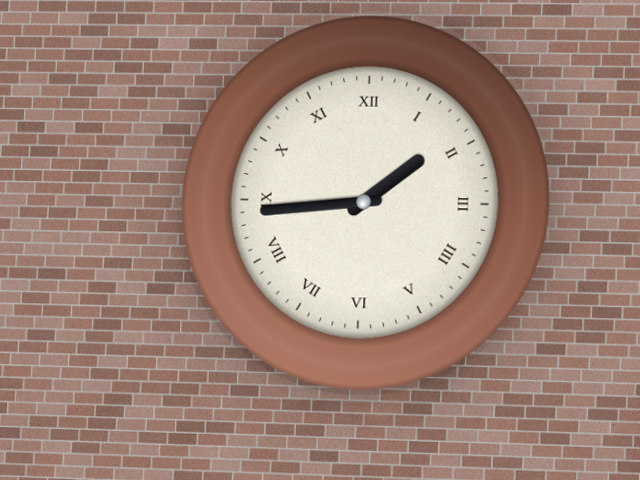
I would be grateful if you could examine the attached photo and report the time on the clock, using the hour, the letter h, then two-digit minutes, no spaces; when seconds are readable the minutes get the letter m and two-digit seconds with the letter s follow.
1h44
